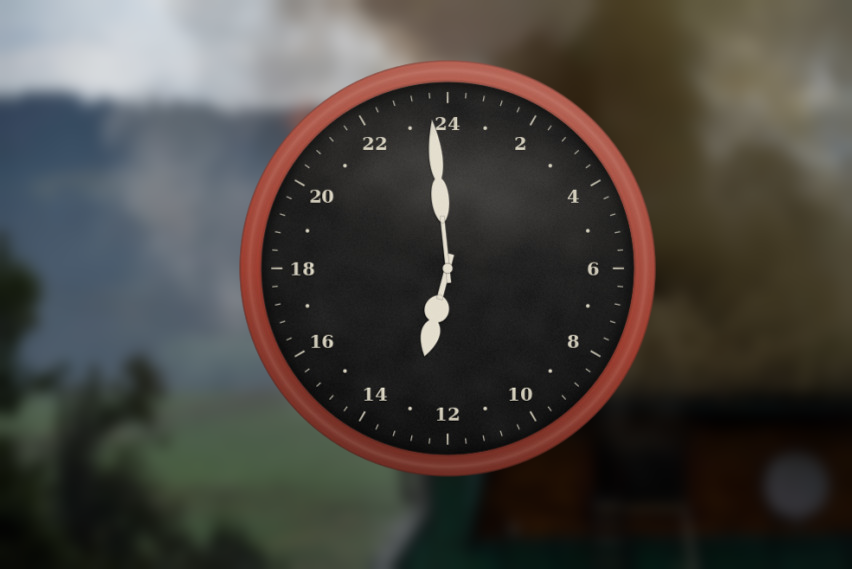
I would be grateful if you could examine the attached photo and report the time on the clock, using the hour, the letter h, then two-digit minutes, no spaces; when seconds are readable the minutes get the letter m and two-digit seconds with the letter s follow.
12h59
